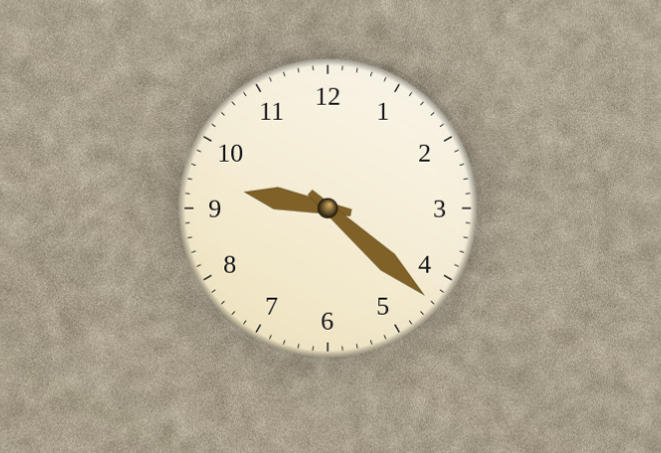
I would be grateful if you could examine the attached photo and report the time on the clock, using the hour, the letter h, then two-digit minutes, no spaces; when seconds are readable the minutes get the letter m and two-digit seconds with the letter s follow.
9h22
